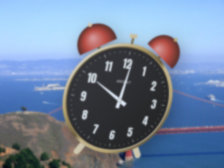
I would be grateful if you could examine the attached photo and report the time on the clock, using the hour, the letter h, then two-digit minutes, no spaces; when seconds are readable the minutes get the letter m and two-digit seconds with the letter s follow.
10h01
